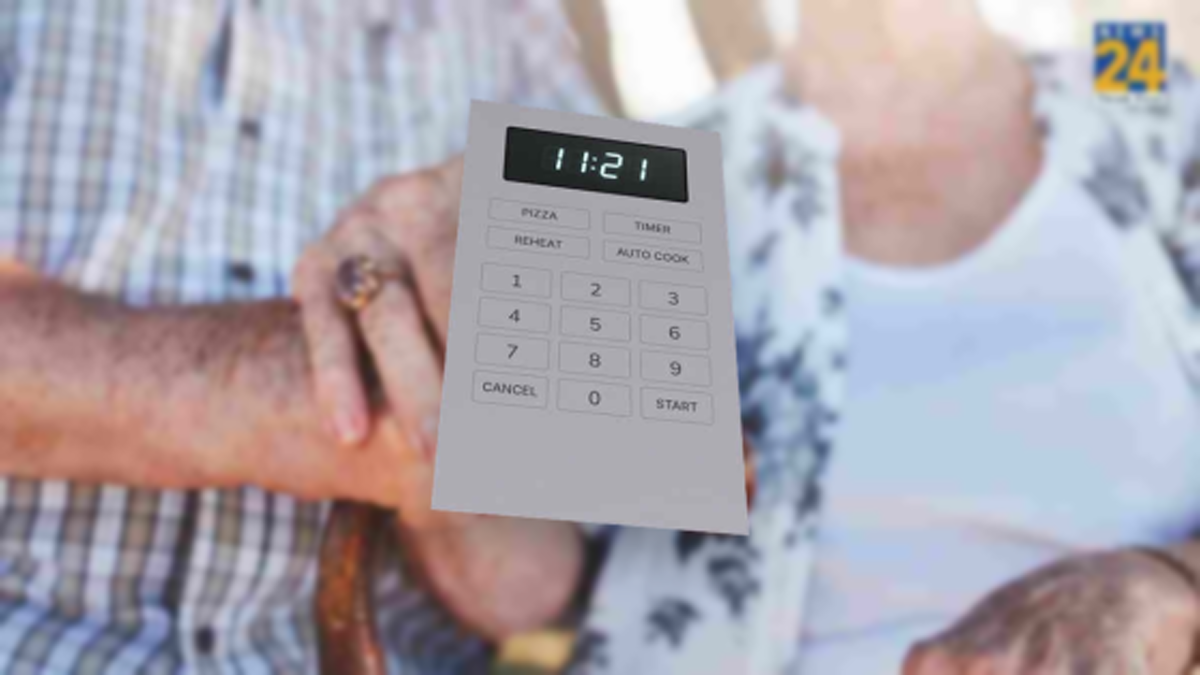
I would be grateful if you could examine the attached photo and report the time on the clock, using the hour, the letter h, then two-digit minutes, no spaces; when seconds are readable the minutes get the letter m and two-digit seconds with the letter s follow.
11h21
